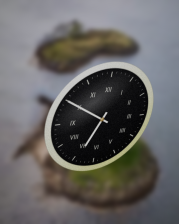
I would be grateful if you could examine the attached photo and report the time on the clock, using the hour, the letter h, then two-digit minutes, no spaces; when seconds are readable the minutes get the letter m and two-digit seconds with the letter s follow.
6h50
